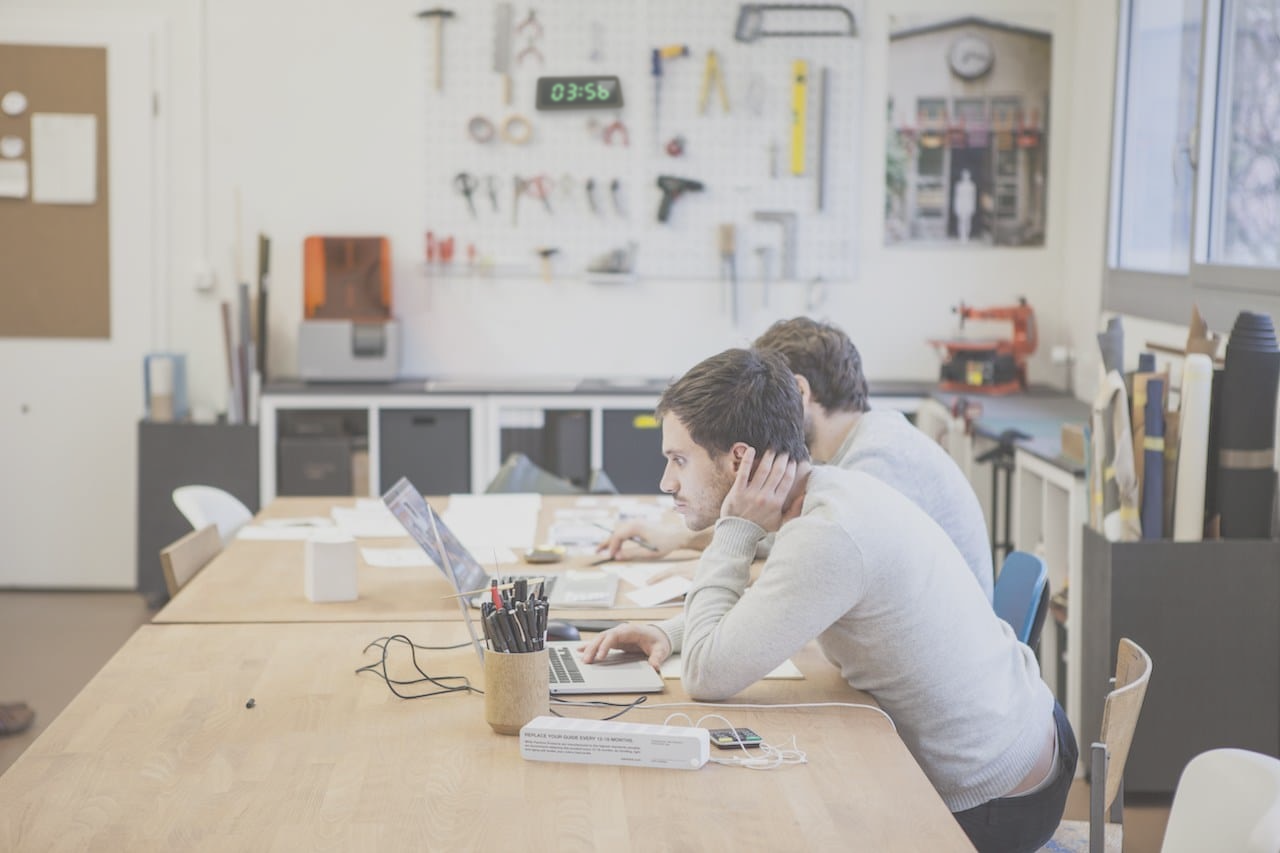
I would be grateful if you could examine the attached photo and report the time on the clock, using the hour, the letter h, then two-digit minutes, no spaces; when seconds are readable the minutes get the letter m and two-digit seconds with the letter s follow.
3h56
